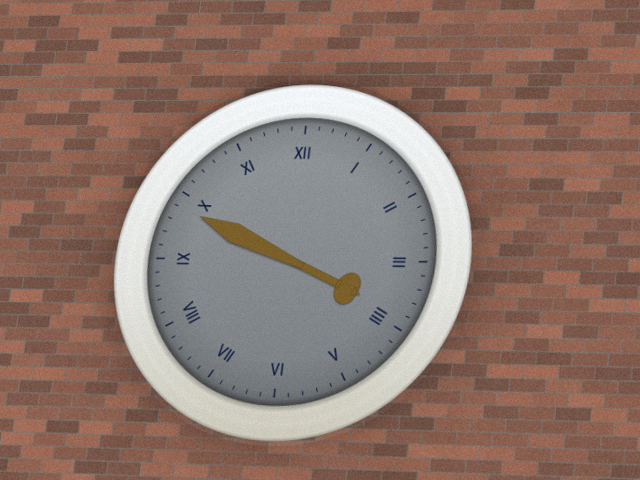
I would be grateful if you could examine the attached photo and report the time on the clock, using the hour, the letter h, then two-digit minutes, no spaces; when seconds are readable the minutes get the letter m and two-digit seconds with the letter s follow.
3h49
